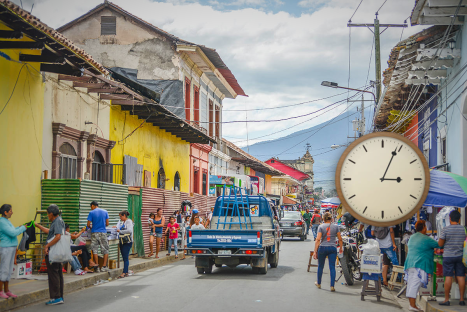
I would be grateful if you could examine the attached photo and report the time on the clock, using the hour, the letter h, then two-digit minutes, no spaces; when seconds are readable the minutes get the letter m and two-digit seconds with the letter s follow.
3h04
